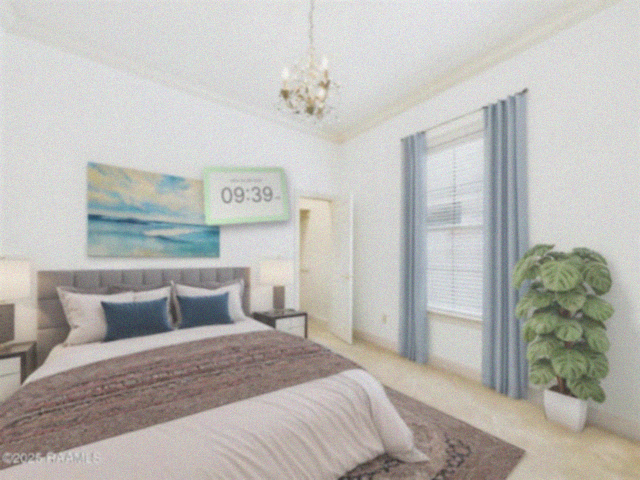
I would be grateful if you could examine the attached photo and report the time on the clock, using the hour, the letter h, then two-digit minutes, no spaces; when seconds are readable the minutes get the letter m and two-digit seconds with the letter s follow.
9h39
